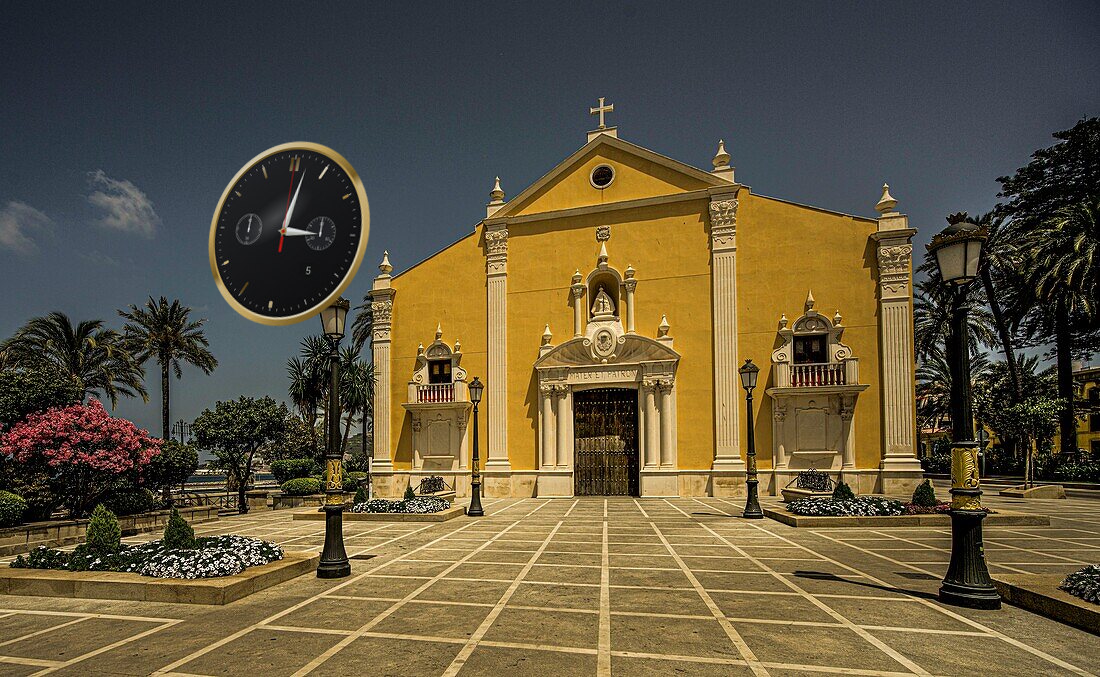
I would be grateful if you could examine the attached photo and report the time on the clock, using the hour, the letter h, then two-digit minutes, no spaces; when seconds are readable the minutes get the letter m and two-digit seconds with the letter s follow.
3h02
